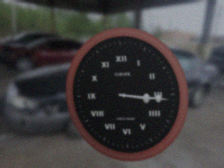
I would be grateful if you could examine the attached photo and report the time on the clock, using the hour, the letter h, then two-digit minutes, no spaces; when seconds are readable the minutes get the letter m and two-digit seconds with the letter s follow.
3h16
